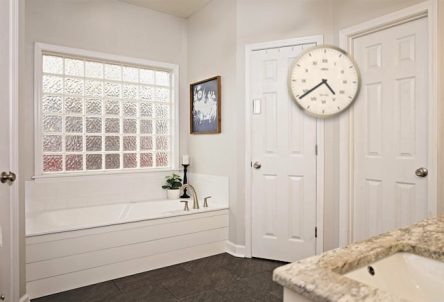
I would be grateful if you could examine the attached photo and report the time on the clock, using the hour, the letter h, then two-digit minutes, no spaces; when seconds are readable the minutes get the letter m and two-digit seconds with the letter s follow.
4h39
